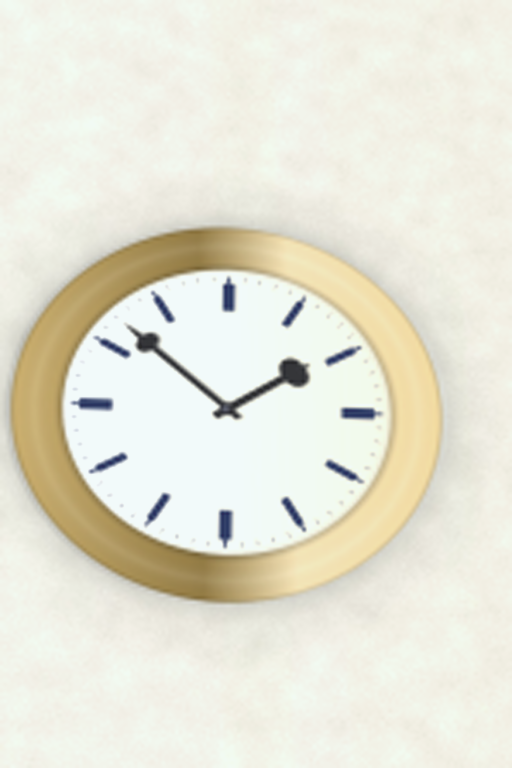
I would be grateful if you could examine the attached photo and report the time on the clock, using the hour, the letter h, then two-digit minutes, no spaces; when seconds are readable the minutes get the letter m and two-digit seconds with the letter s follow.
1h52
